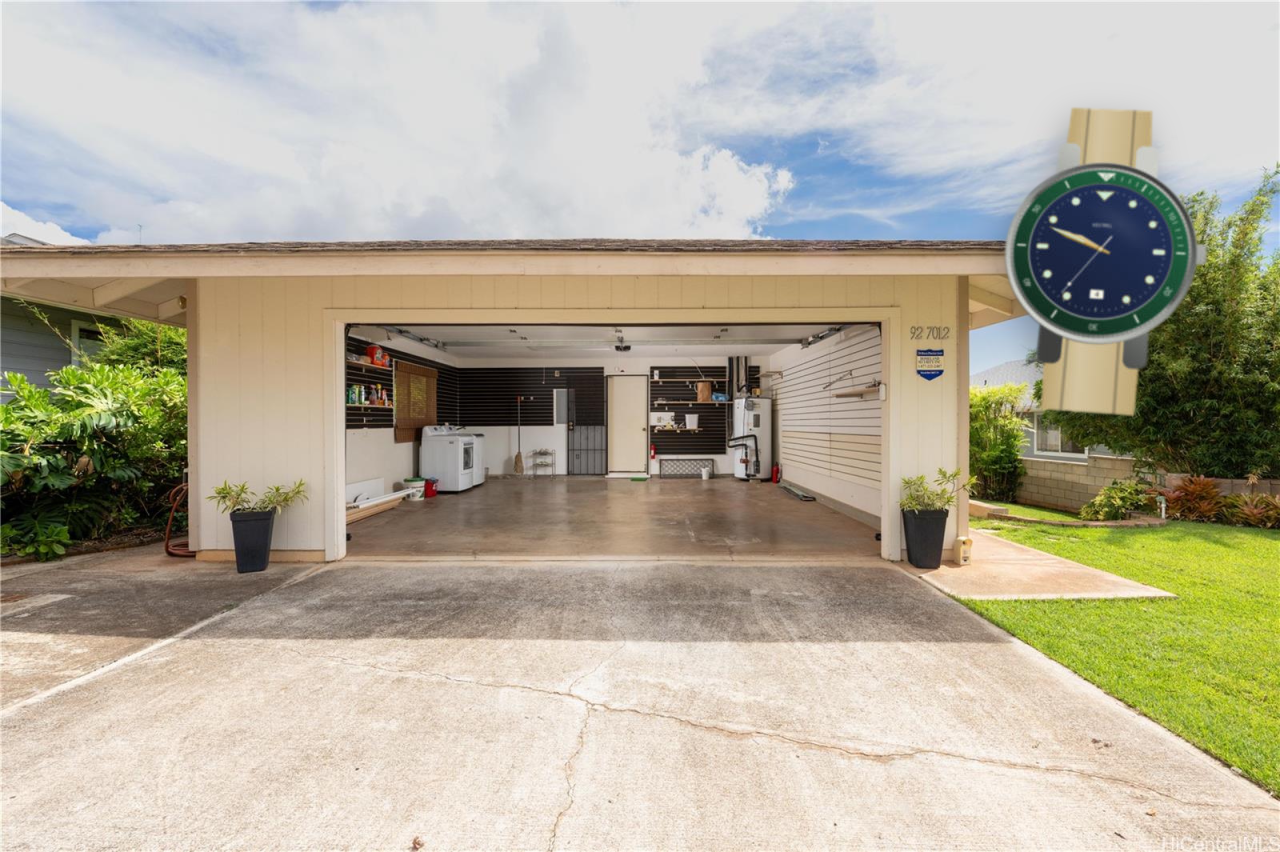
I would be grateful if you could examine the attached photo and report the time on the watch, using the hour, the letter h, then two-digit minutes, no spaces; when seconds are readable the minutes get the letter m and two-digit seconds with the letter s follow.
9h48m36s
